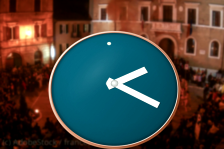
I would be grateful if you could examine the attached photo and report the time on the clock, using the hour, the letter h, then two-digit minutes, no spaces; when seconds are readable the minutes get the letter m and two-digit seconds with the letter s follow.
2h21
